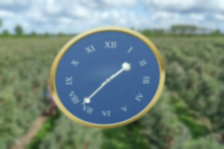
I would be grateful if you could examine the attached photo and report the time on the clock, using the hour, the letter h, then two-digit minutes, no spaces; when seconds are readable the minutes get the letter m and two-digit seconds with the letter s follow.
1h37
